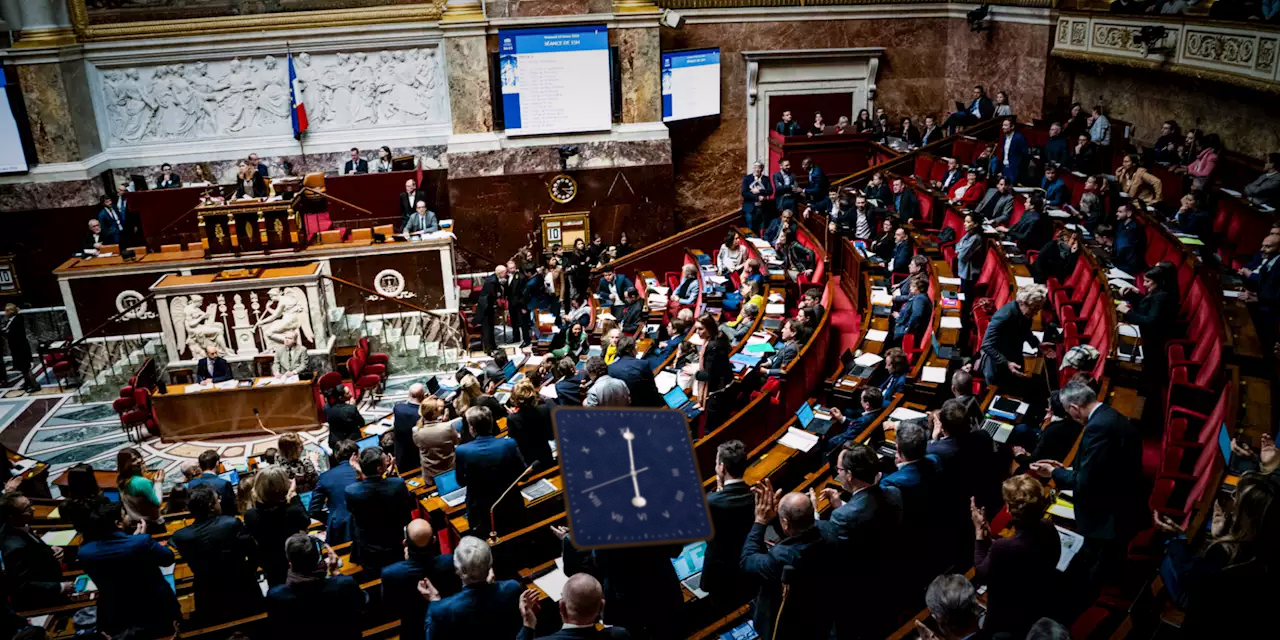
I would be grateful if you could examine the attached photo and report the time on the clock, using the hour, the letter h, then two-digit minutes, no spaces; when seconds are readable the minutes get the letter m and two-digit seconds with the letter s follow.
6h00m42s
